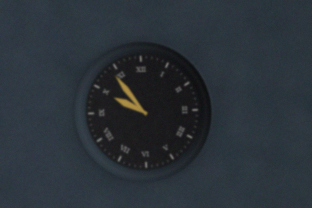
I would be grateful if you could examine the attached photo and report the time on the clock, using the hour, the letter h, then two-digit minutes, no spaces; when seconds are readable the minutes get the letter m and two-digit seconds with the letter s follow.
9h54
